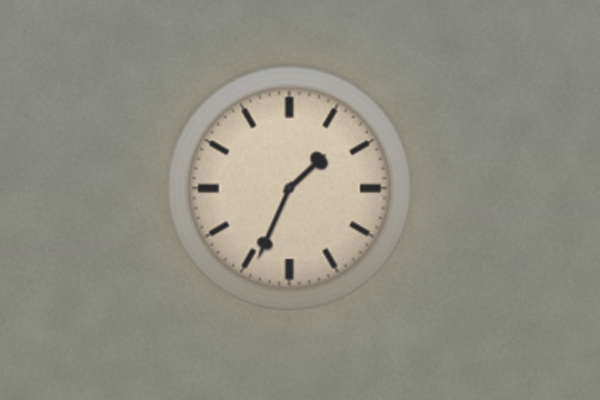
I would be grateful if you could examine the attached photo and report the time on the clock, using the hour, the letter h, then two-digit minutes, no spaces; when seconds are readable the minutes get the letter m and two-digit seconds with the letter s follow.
1h34
